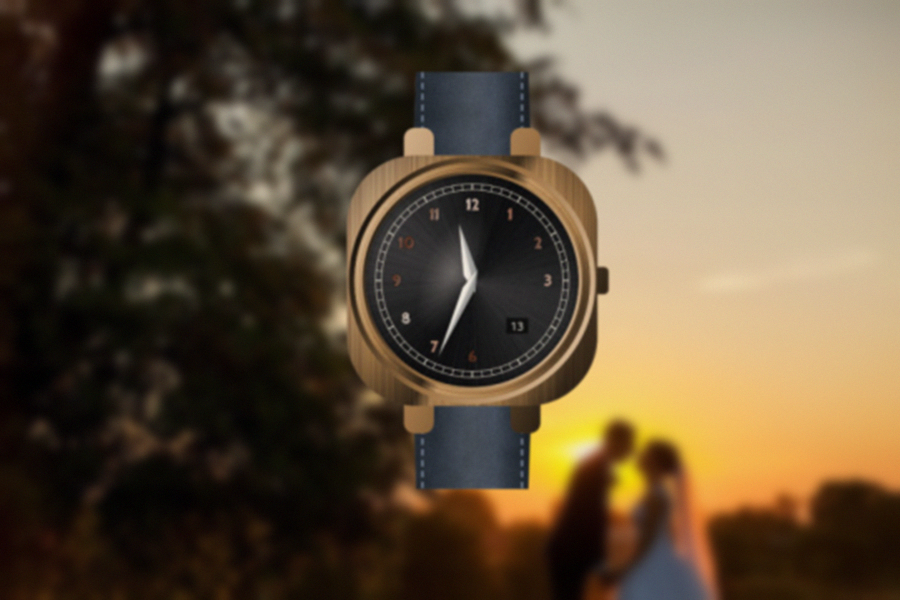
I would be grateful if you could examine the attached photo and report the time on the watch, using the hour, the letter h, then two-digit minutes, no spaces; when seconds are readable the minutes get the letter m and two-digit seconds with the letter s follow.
11h34
